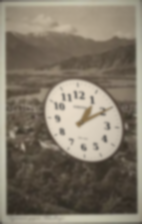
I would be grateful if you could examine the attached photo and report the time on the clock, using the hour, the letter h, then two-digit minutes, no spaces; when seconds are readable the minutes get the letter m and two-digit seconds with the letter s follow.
1h10
